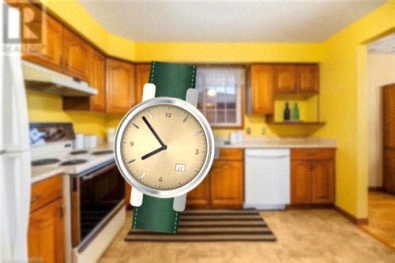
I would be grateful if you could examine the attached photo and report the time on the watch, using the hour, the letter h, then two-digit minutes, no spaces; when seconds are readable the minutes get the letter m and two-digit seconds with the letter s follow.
7h53
